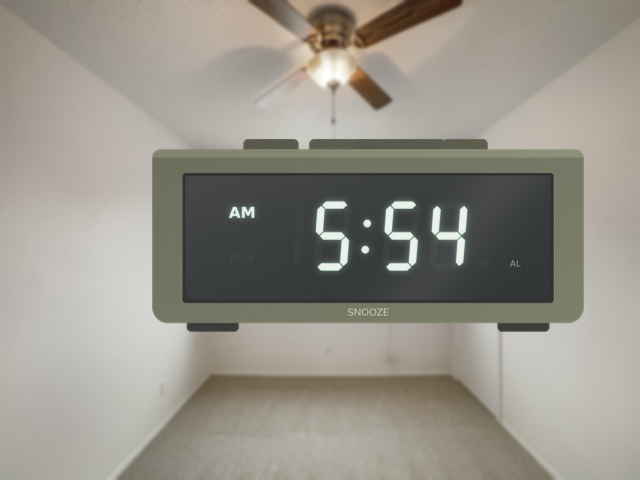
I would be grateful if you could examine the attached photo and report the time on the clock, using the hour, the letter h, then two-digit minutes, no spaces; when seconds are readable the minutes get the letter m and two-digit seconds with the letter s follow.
5h54
